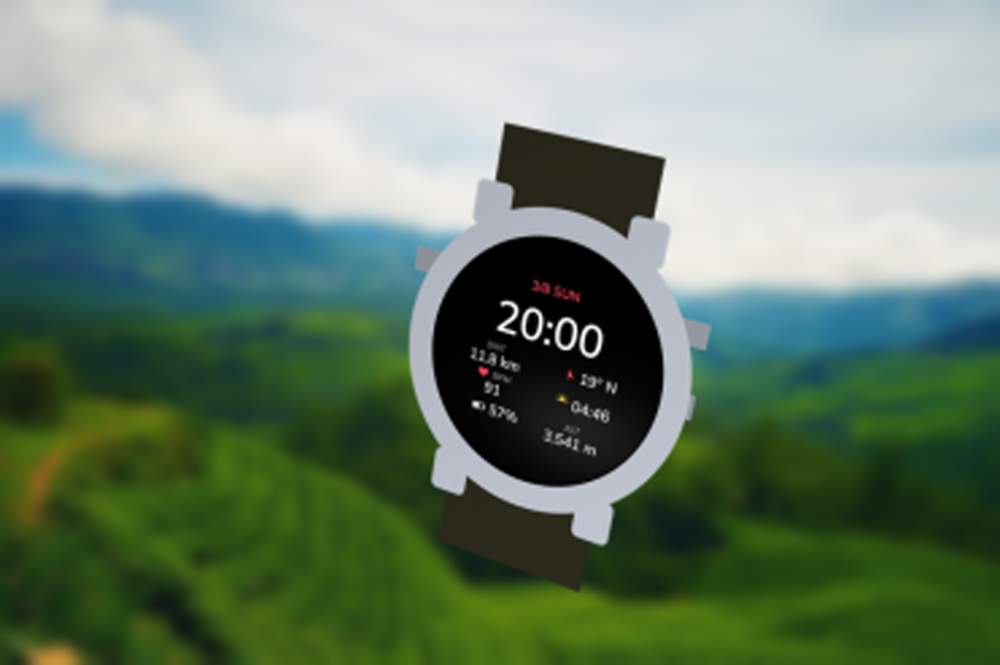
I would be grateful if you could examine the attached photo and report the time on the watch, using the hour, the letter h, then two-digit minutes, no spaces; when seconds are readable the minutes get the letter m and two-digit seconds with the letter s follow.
20h00
